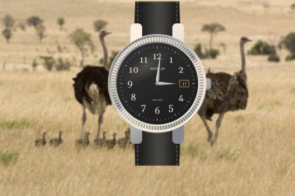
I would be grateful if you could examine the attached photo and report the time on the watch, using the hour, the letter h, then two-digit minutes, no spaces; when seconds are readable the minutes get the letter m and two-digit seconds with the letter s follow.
3h01
